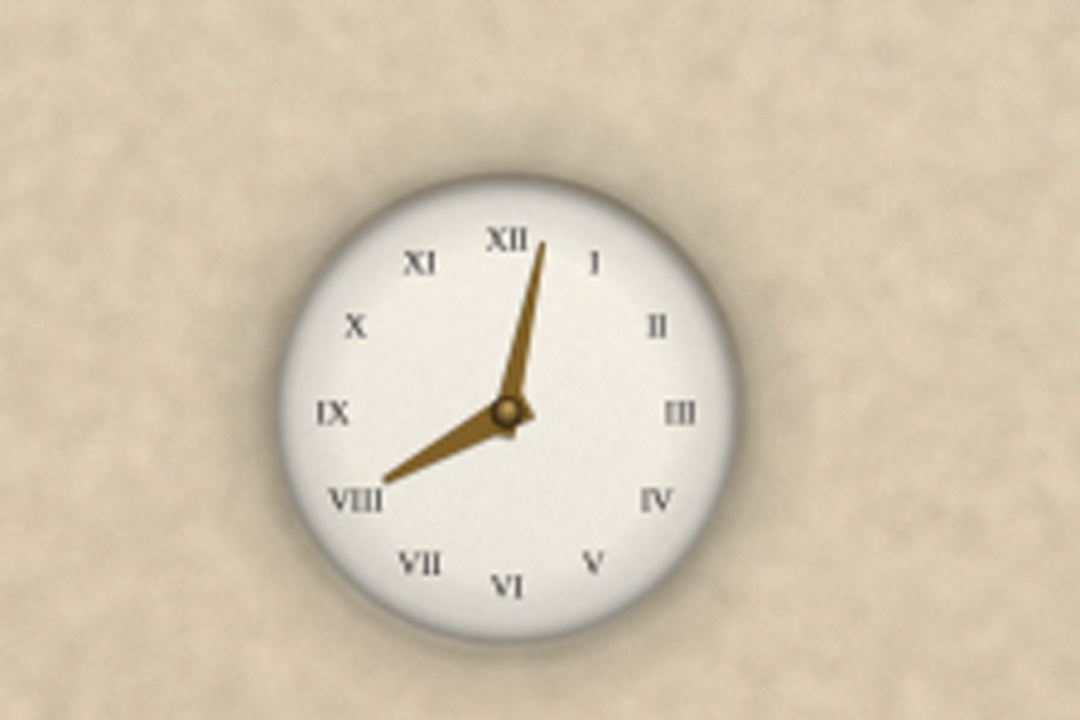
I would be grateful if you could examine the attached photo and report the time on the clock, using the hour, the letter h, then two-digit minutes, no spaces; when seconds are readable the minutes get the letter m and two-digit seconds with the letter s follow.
8h02
